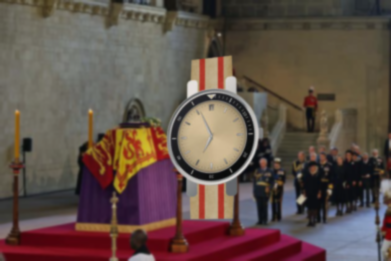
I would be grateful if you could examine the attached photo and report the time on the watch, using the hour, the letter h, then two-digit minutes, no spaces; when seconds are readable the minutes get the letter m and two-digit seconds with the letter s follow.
6h56
